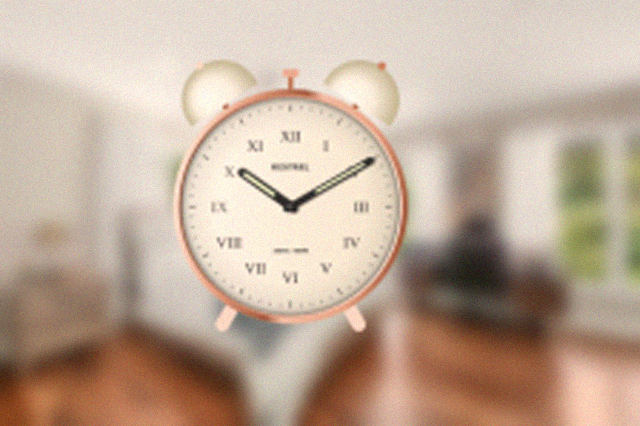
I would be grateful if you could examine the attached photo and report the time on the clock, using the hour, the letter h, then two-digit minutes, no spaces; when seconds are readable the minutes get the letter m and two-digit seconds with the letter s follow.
10h10
